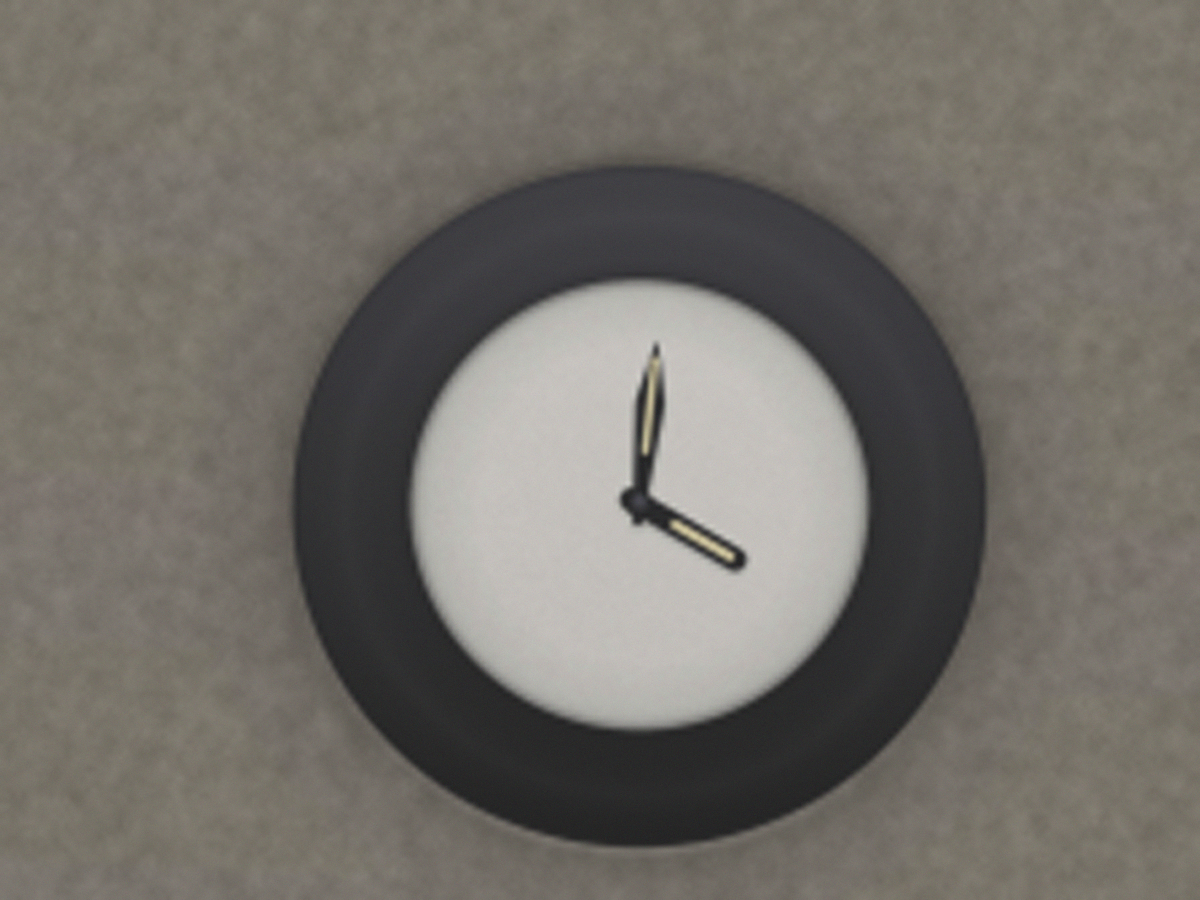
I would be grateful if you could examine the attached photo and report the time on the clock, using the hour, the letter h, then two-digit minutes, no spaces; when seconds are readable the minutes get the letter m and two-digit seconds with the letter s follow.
4h01
